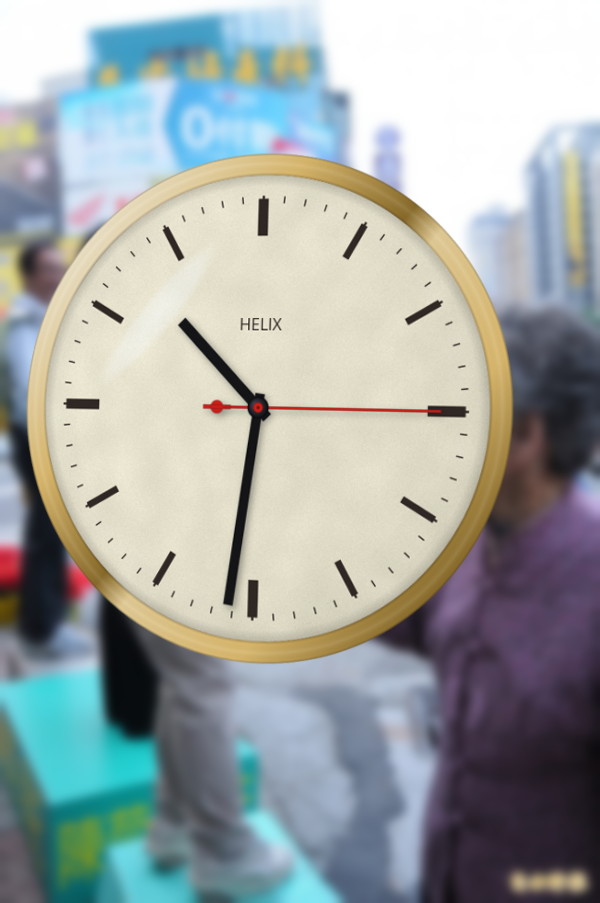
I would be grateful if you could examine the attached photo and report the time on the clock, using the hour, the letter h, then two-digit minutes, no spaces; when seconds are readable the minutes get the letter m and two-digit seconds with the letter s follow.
10h31m15s
